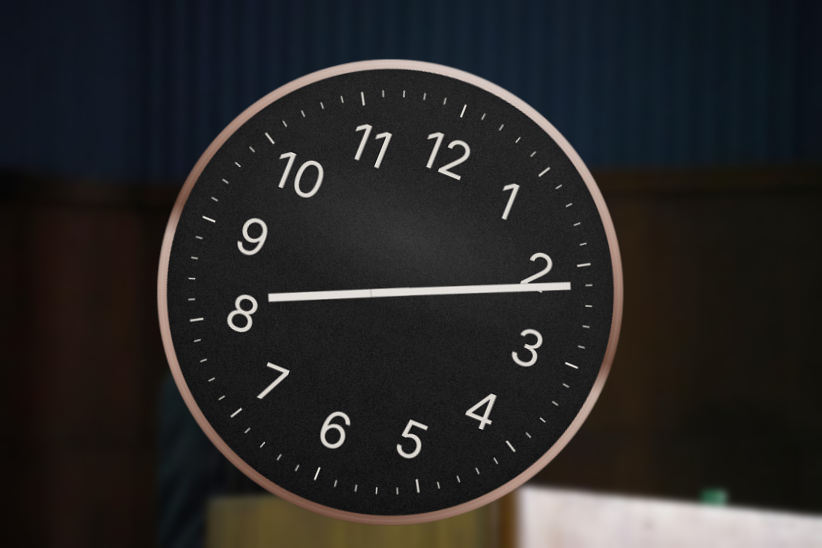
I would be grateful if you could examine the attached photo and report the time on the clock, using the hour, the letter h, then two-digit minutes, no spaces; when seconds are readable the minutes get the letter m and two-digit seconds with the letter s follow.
8h11
